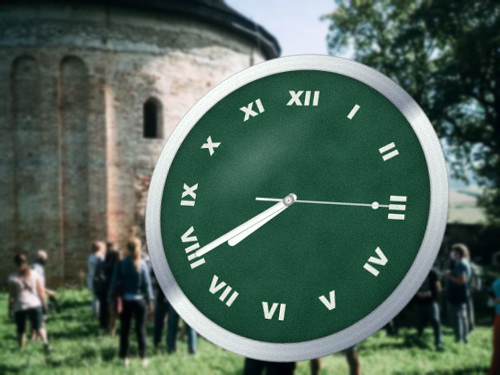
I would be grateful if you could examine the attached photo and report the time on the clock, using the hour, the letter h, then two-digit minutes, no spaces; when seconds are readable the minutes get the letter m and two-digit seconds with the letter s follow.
7h39m15s
